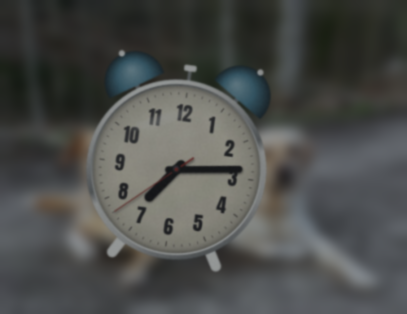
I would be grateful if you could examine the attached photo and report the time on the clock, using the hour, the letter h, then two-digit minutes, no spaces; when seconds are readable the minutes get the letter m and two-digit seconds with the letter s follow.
7h13m38s
